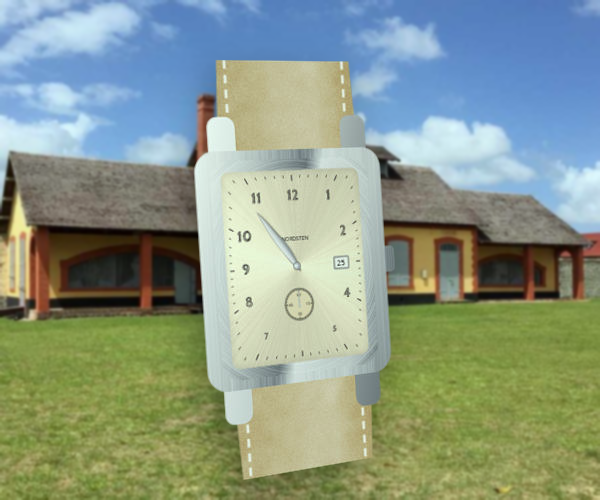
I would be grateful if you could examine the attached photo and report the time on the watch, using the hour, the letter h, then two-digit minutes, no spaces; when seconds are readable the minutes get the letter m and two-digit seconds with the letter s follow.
10h54
